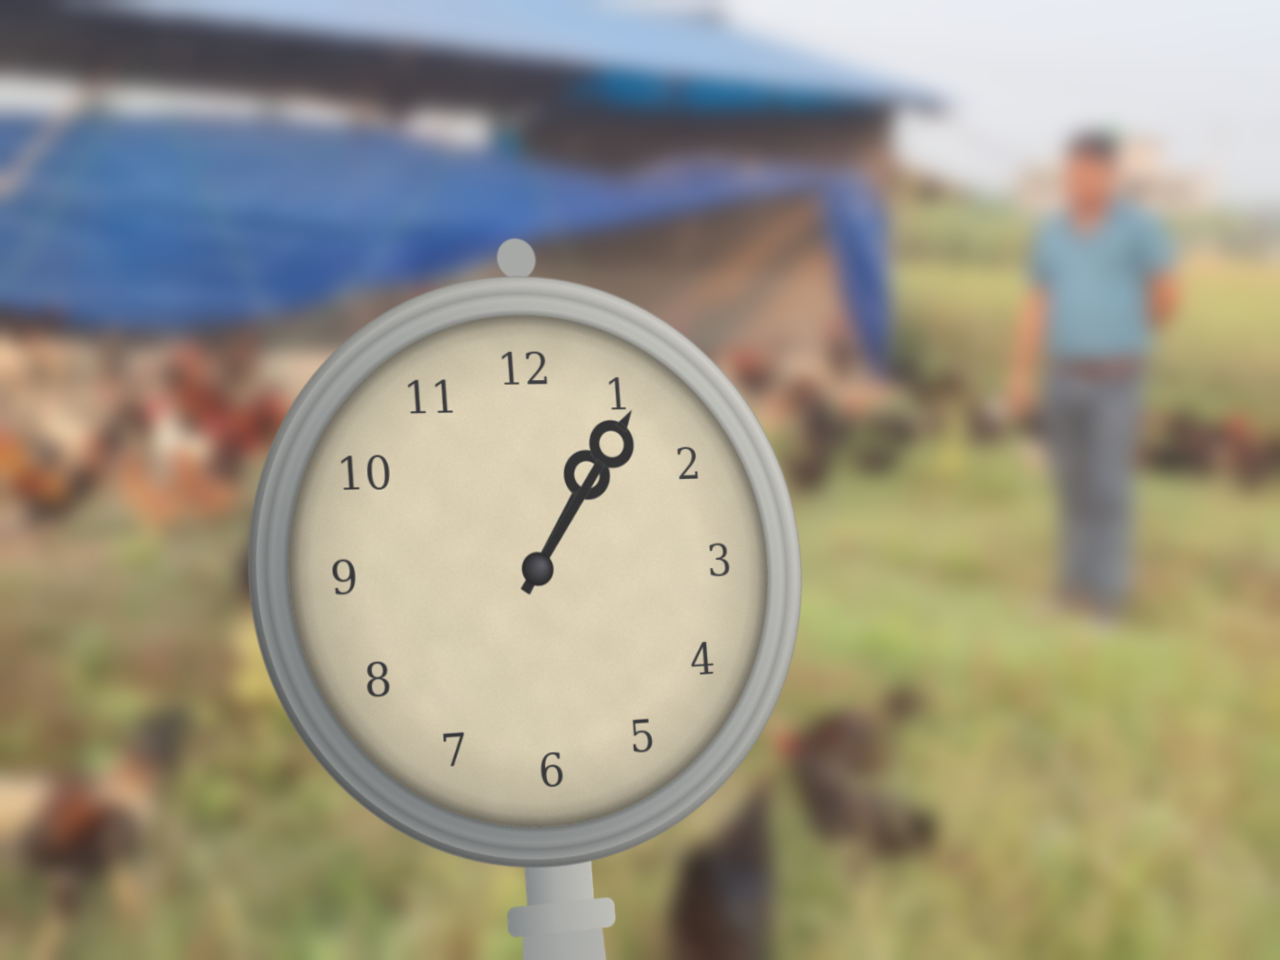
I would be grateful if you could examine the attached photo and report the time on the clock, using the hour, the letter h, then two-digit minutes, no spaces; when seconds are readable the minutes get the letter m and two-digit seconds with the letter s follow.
1h06
